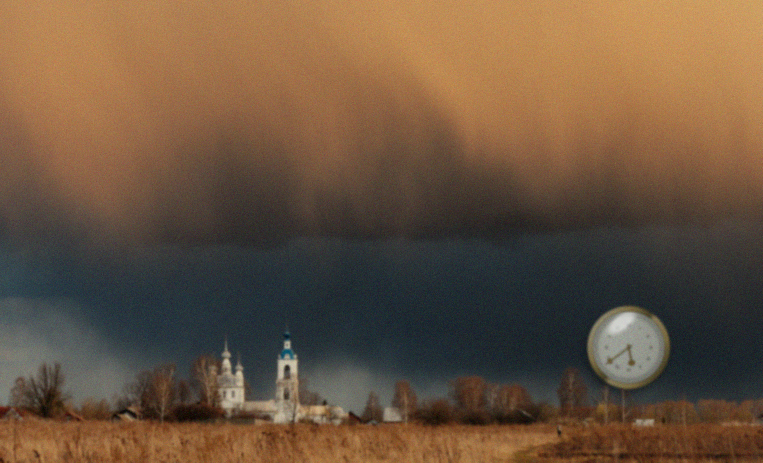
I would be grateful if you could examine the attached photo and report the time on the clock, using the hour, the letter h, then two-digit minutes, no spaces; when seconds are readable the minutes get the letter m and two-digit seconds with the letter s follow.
5h39
